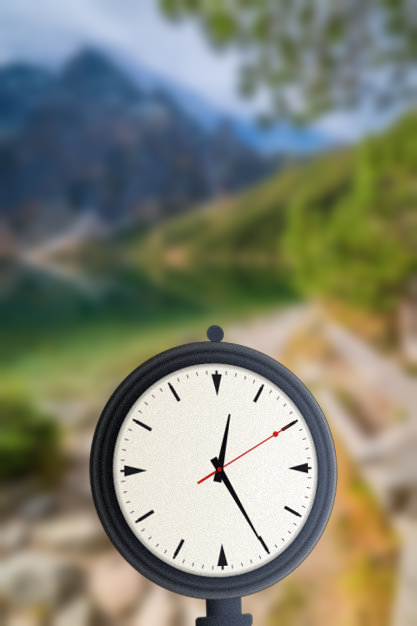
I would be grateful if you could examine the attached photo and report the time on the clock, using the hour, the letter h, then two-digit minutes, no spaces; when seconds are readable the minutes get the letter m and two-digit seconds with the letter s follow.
12h25m10s
